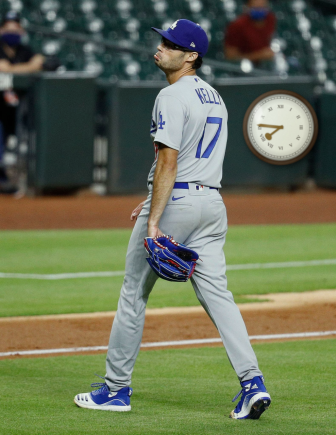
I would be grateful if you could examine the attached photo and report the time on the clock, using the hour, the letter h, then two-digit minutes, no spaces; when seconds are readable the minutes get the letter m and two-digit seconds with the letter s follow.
7h46
